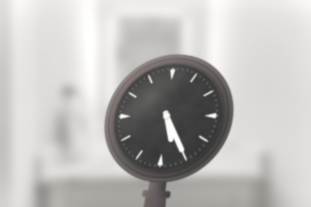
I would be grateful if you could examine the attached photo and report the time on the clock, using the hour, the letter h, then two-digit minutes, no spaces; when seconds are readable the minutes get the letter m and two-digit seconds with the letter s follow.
5h25
